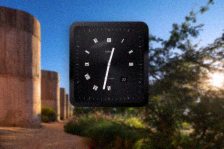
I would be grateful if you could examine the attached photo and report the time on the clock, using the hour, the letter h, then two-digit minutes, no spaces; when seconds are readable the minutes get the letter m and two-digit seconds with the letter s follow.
12h32
